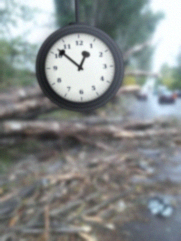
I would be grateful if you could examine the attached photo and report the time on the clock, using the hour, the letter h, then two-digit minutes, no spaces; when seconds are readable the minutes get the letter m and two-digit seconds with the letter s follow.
12h52
